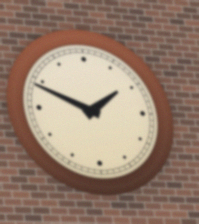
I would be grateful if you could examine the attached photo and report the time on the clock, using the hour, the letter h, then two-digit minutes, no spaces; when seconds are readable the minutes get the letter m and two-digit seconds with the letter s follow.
1h49
